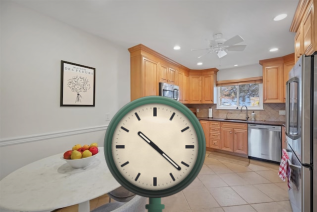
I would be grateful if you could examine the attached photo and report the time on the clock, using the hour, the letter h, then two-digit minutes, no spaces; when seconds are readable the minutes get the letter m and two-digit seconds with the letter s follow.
10h22
